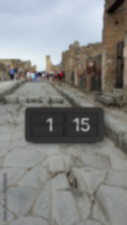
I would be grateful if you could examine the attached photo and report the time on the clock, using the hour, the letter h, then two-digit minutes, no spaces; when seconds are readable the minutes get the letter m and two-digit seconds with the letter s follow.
1h15
